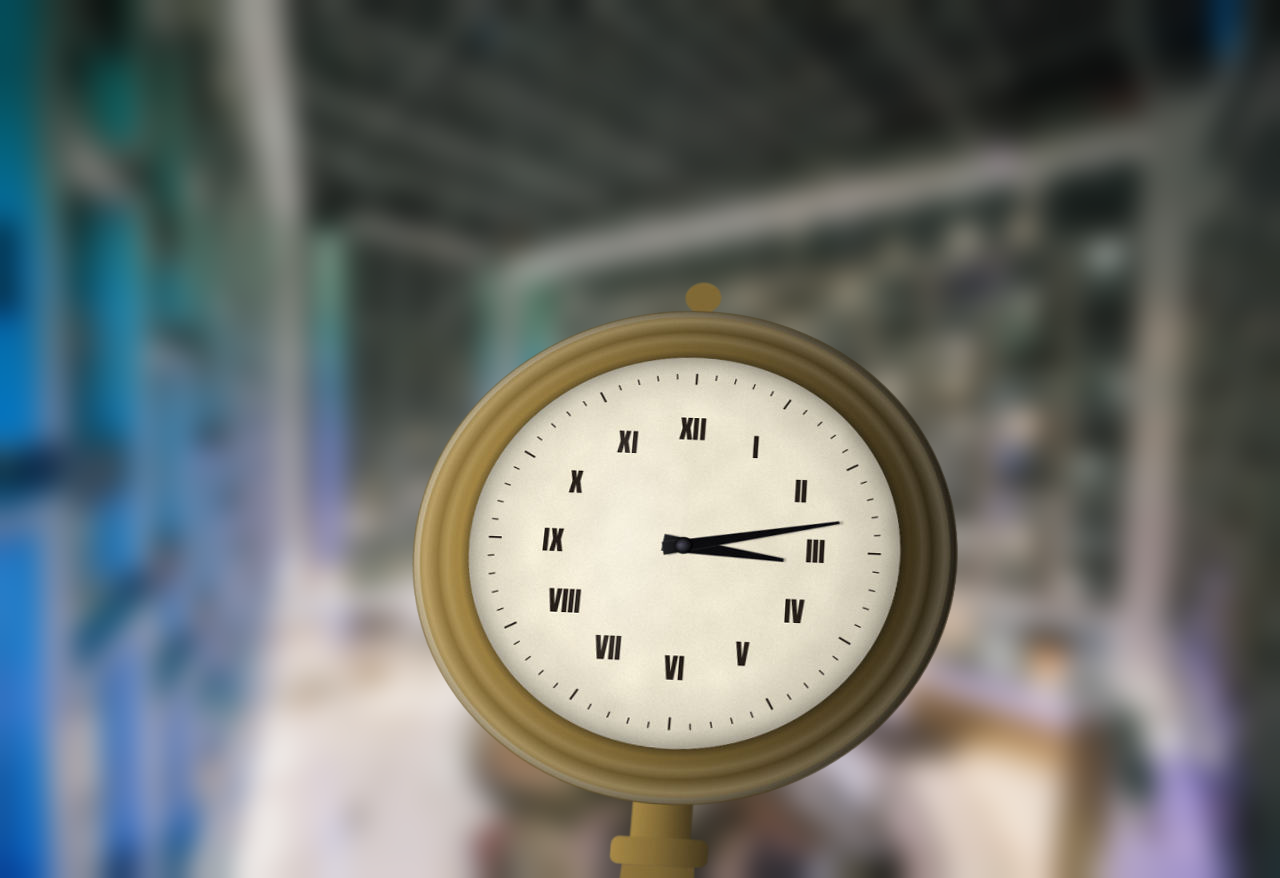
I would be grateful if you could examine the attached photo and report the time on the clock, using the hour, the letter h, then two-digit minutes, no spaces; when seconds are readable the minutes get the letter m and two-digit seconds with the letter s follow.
3h13
